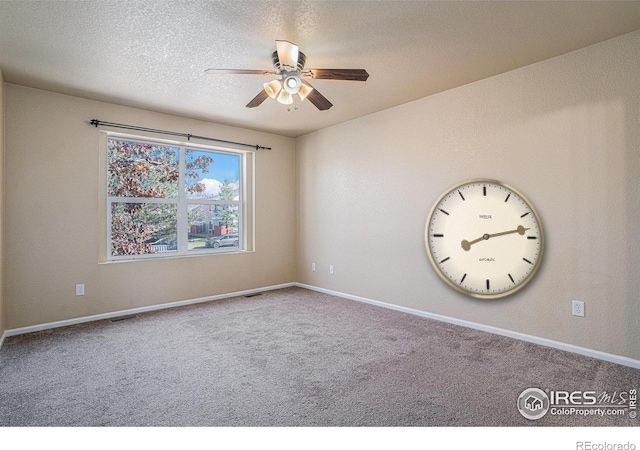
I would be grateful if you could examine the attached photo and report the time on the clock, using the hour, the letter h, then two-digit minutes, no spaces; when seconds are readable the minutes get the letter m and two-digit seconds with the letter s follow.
8h13
